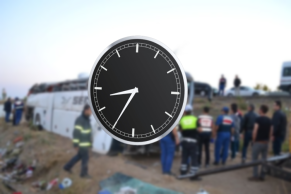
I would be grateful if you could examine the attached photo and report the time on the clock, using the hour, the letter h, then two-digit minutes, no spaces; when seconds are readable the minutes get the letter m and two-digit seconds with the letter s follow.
8h35
